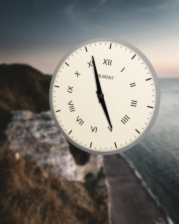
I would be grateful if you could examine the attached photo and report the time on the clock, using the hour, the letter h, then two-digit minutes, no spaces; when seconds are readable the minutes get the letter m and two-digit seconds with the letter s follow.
4h56
